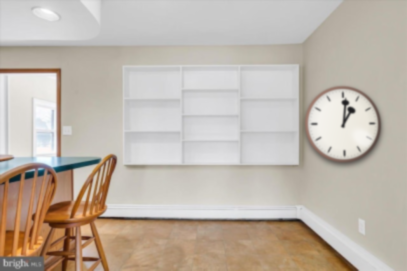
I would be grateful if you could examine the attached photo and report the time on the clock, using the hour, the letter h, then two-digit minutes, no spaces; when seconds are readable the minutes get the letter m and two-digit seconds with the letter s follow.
1h01
